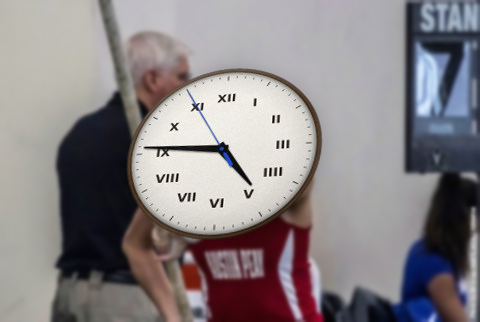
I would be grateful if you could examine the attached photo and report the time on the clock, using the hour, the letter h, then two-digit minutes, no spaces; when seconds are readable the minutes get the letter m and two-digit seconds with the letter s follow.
4h45m55s
